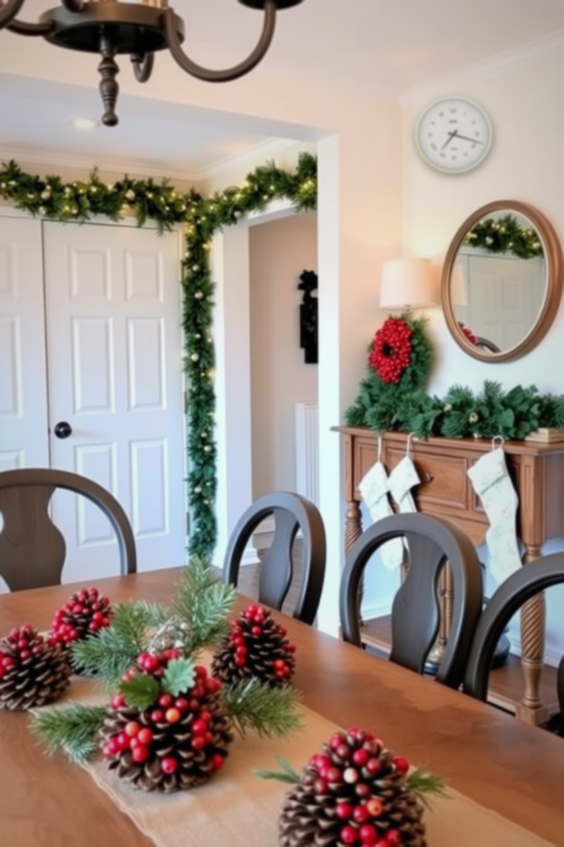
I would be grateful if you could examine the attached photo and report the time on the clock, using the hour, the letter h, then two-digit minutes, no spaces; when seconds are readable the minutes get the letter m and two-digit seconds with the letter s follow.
7h18
